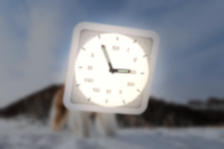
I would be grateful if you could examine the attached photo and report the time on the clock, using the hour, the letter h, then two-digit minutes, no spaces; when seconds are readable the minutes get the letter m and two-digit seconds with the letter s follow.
2h55
